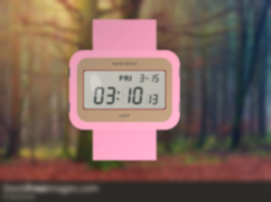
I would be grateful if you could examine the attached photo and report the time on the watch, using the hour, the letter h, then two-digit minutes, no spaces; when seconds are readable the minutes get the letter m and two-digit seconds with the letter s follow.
3h10m13s
